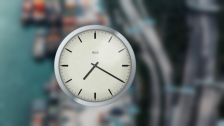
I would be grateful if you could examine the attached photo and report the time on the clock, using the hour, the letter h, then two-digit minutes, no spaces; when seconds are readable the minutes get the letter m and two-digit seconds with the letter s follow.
7h20
